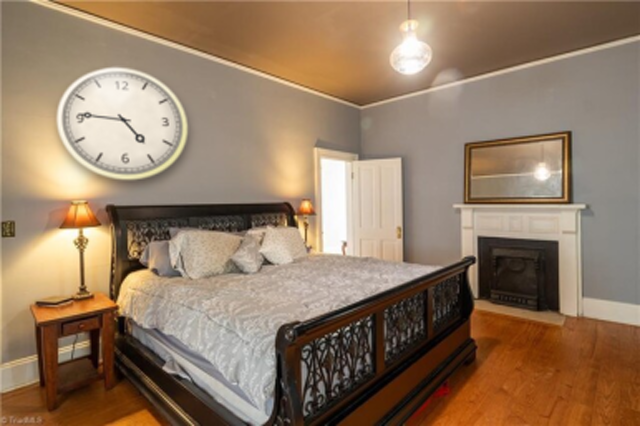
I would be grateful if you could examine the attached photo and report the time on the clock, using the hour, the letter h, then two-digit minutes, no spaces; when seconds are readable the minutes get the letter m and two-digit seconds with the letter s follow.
4h46
